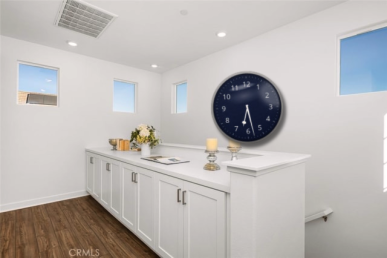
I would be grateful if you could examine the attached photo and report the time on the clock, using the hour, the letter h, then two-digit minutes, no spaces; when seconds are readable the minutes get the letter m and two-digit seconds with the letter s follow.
6h28
